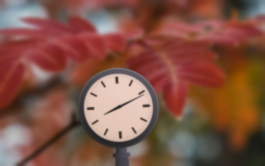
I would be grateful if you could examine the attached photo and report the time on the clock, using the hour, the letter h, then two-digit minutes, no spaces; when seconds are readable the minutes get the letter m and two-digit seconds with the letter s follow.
8h11
